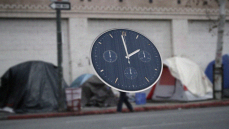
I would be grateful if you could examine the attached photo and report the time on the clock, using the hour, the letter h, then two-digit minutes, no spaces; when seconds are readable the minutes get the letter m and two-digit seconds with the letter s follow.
1h59
